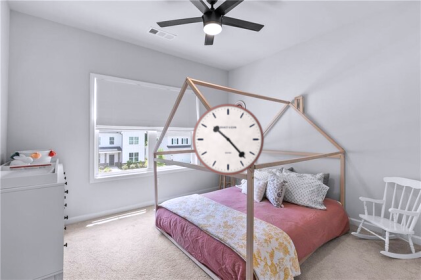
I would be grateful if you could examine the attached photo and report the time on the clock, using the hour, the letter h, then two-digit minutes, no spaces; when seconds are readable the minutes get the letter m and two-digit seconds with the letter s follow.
10h23
